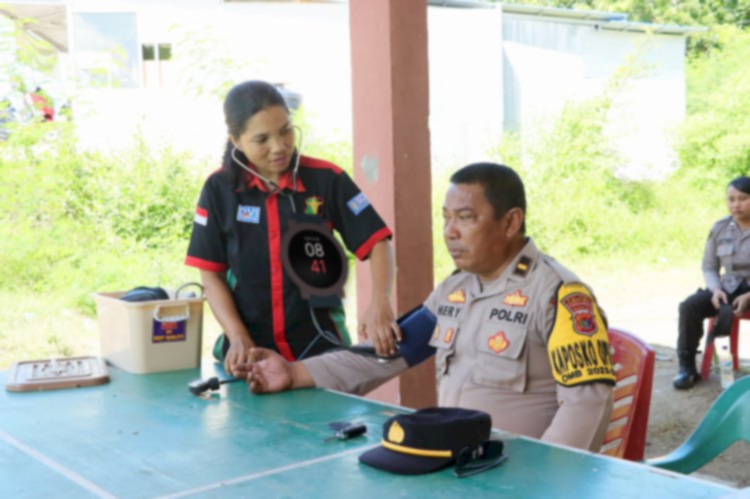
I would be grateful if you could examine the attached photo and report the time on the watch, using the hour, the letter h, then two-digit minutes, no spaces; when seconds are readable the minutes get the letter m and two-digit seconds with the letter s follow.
8h41
